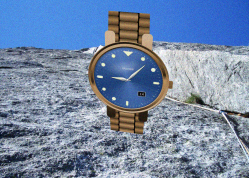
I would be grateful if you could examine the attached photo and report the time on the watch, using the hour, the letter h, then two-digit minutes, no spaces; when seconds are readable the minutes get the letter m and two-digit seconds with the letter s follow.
9h07
